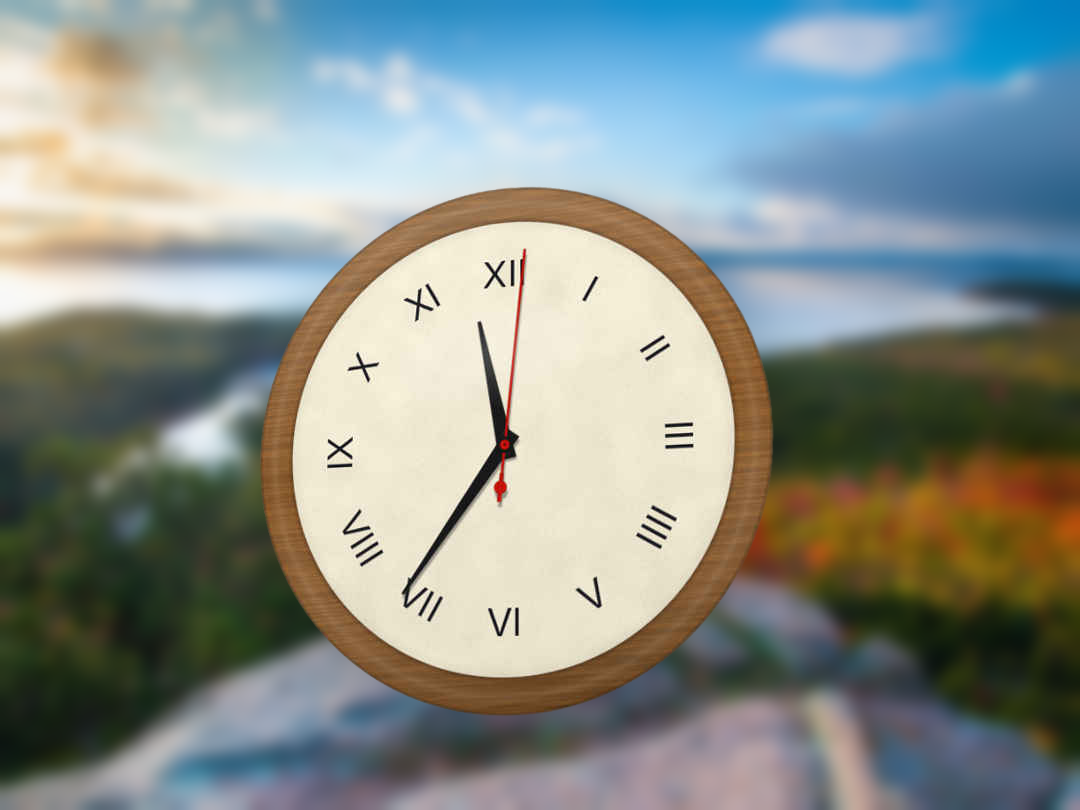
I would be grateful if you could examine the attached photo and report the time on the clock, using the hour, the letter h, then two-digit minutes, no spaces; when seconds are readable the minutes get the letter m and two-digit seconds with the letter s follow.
11h36m01s
